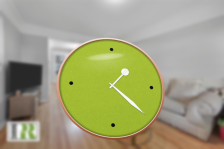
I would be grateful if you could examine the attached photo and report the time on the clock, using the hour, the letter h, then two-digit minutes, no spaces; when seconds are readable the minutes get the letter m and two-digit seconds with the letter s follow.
1h22
